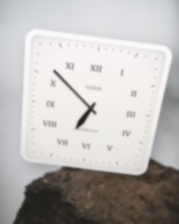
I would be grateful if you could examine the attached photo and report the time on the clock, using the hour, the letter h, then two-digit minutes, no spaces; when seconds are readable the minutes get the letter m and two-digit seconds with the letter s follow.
6h52
